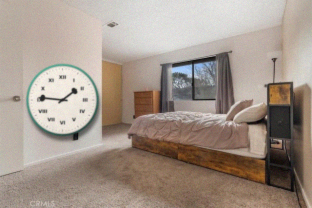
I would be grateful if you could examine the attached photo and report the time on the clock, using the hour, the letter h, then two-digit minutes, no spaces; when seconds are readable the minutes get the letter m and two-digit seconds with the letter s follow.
1h46
